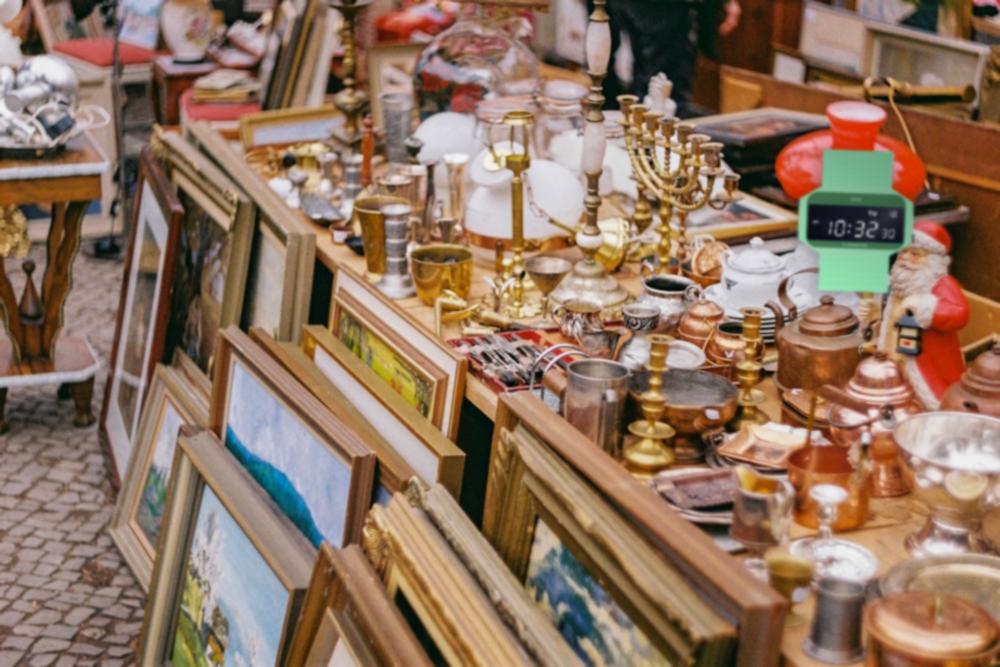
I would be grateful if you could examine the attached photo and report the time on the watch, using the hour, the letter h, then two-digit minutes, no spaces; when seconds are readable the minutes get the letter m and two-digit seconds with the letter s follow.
10h32
